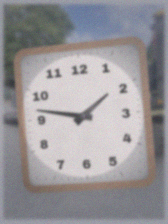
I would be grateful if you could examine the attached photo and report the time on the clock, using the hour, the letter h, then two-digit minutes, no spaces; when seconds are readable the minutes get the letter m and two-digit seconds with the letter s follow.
1h47
